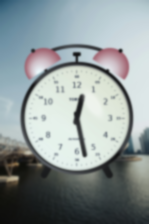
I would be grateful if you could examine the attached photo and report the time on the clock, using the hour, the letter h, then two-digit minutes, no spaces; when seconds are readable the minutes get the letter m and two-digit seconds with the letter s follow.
12h28
